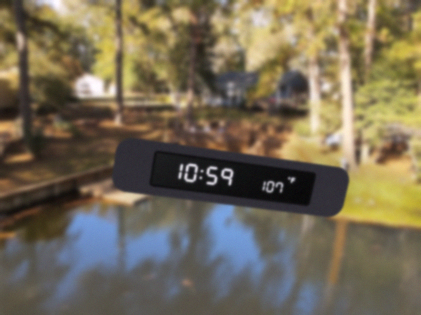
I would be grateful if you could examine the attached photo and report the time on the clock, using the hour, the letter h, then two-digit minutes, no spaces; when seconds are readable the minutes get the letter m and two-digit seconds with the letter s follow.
10h59
